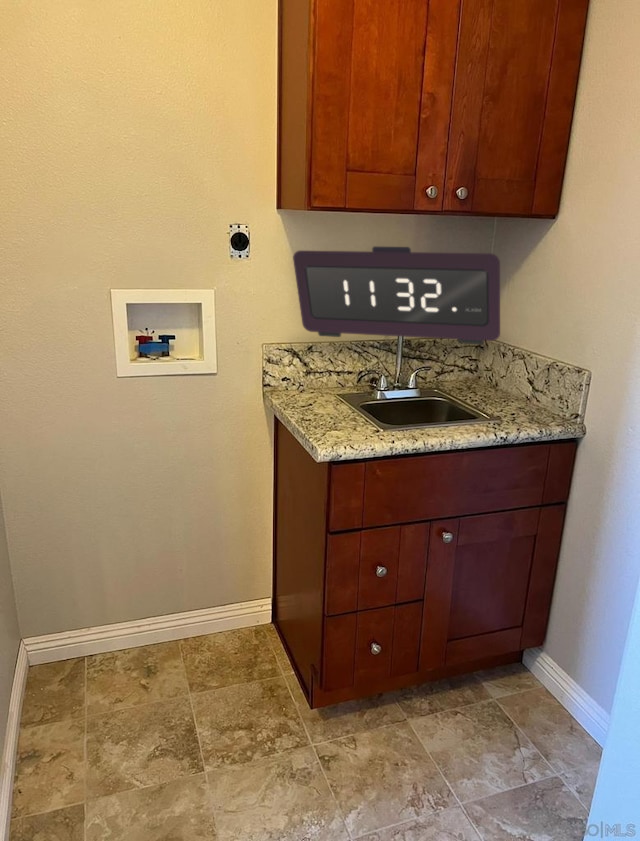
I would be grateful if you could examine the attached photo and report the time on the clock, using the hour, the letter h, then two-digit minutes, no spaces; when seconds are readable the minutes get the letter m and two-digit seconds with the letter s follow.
11h32
